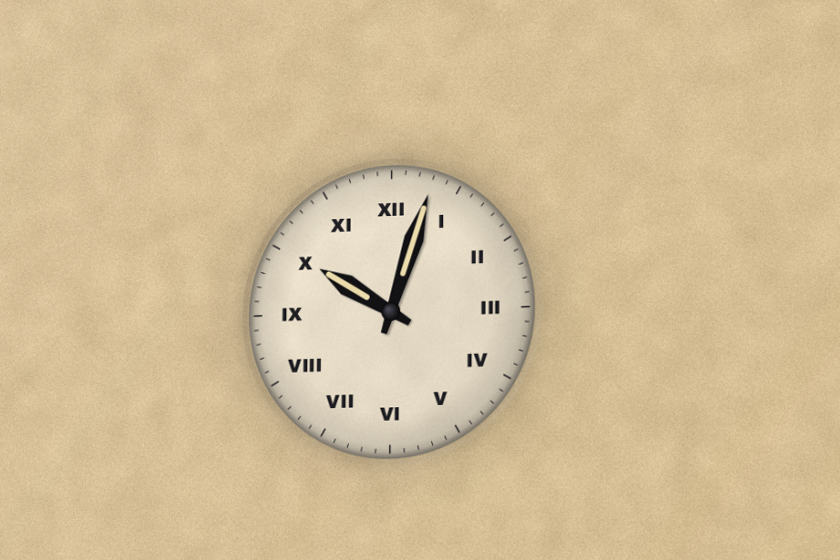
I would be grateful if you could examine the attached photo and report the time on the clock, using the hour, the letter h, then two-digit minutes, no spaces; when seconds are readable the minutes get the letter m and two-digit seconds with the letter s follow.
10h03
